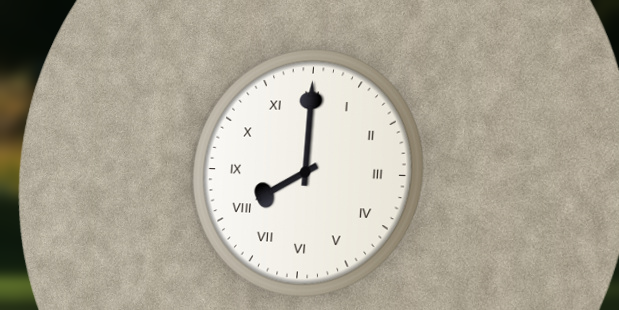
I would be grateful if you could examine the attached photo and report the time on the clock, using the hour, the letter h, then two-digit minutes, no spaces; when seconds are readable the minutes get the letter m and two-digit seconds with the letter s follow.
8h00
